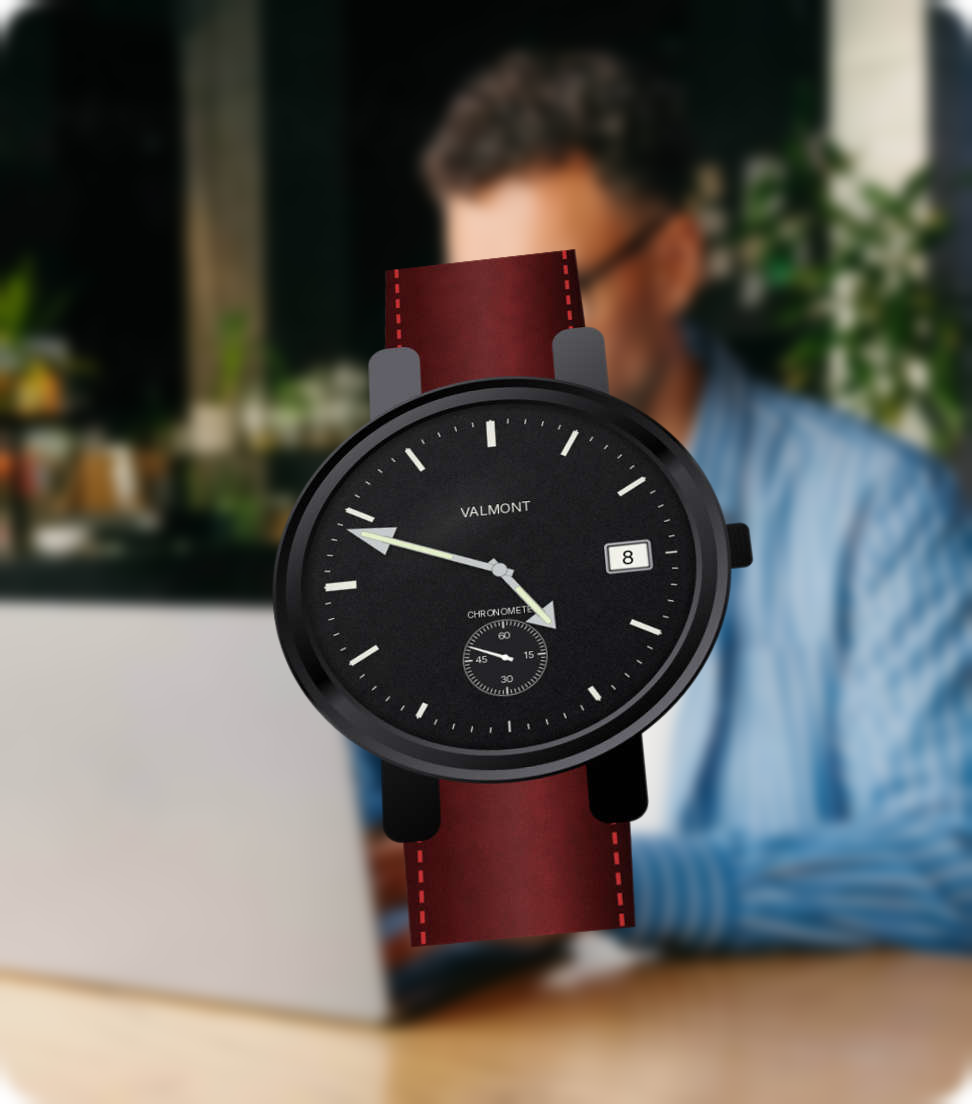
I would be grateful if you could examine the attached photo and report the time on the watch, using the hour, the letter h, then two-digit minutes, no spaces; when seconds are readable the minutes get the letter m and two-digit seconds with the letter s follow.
4h48m49s
